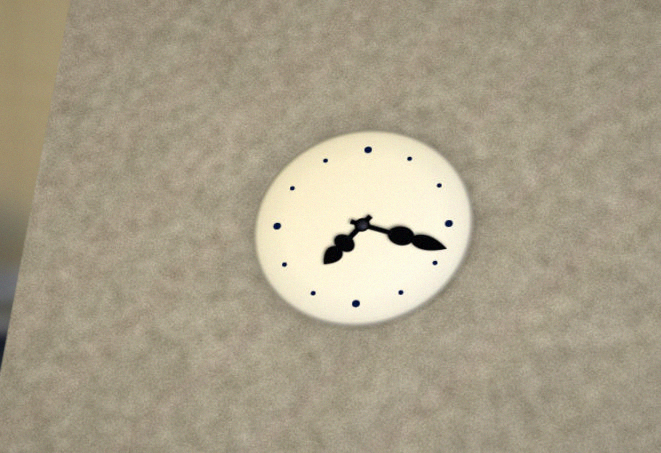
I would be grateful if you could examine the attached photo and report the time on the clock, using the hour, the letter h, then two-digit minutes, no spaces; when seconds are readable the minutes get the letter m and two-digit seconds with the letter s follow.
7h18
